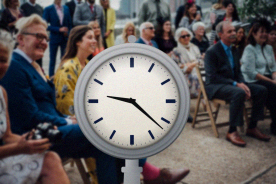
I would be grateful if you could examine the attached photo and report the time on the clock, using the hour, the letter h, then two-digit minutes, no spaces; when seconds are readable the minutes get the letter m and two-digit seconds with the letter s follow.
9h22
